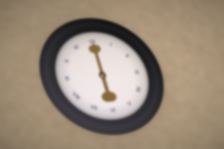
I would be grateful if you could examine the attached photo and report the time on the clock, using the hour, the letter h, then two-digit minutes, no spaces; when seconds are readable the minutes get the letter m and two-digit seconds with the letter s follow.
6h00
